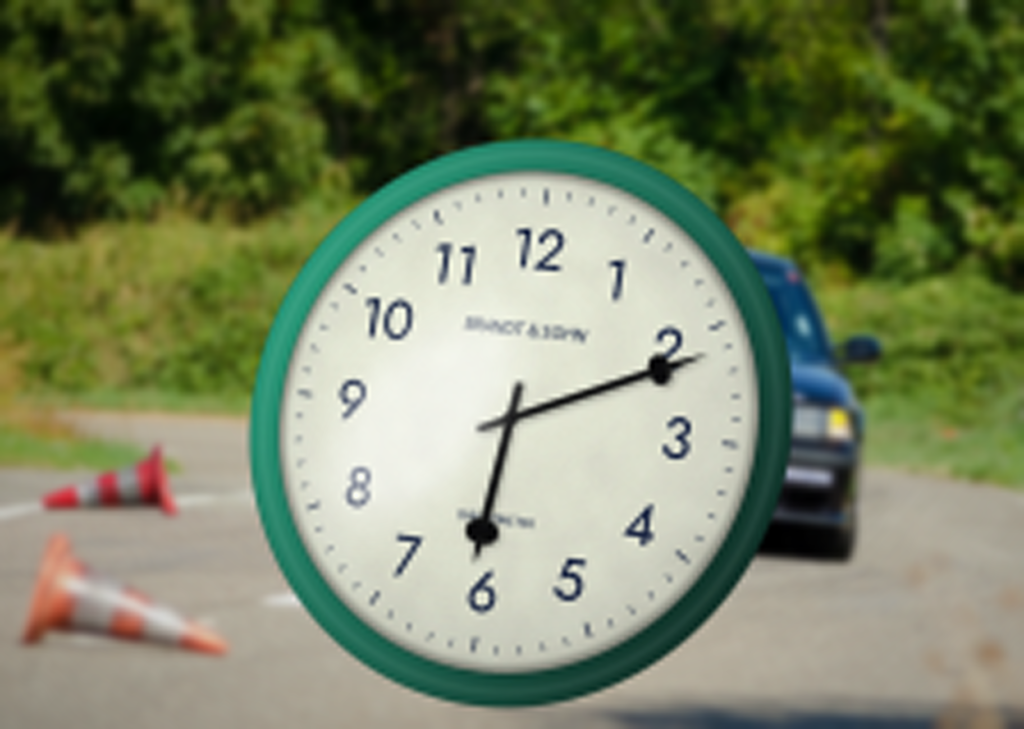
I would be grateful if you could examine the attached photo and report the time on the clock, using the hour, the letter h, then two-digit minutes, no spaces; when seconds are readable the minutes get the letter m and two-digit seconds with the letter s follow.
6h11
